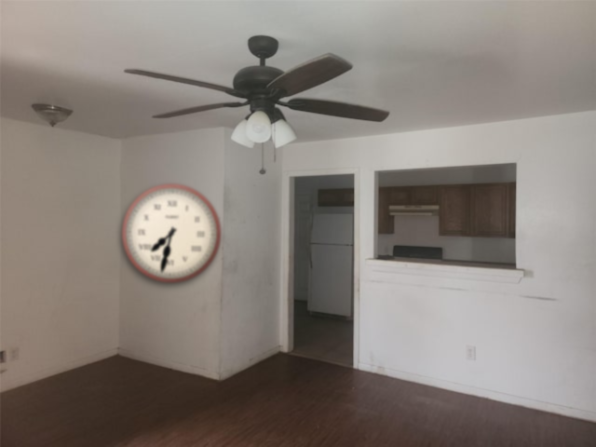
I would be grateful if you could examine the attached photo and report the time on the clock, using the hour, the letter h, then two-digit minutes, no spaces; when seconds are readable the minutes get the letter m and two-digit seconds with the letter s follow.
7h32
